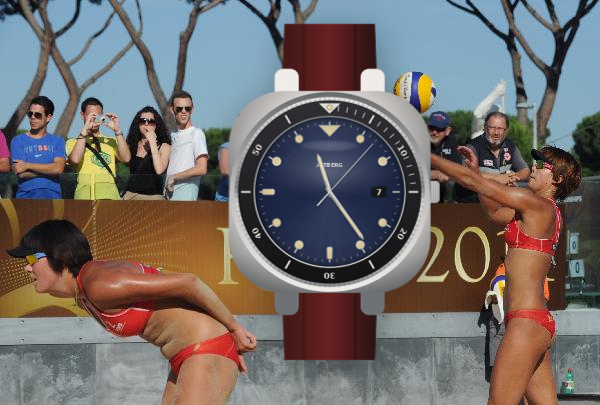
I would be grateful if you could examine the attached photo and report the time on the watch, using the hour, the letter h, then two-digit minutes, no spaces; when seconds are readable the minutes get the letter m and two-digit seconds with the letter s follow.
11h24m07s
